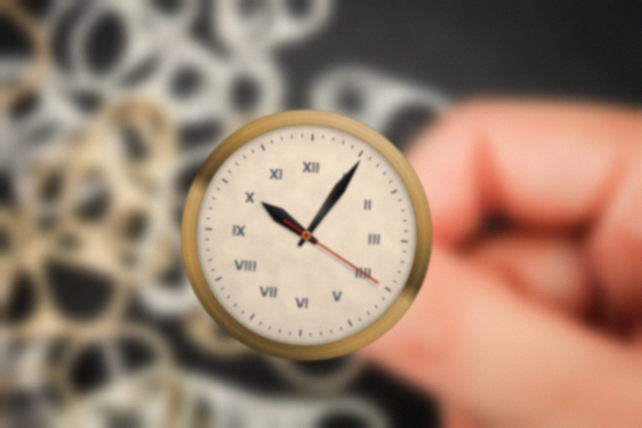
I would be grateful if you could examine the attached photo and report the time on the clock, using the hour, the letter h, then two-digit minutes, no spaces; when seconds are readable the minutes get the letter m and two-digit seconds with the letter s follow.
10h05m20s
